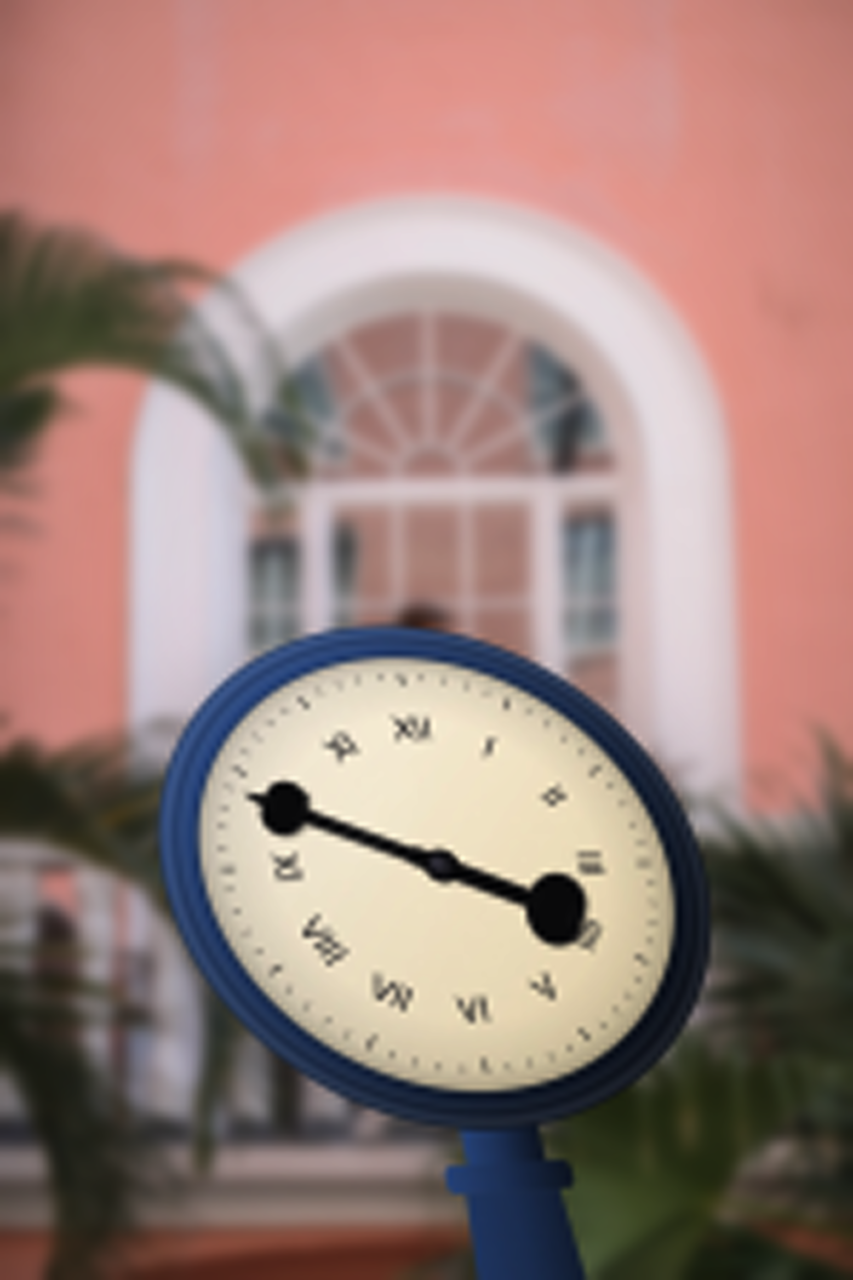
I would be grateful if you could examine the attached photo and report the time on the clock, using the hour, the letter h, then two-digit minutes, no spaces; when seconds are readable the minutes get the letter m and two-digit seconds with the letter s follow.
3h49
